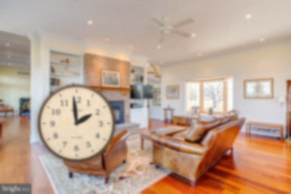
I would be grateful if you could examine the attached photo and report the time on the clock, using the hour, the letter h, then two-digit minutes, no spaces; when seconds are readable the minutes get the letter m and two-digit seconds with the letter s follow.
1h59
